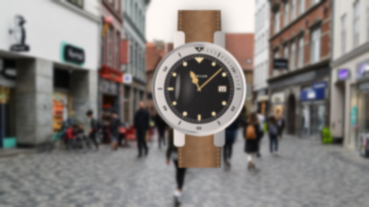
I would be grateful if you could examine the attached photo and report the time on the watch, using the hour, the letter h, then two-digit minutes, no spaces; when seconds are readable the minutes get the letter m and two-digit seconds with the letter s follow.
11h08
